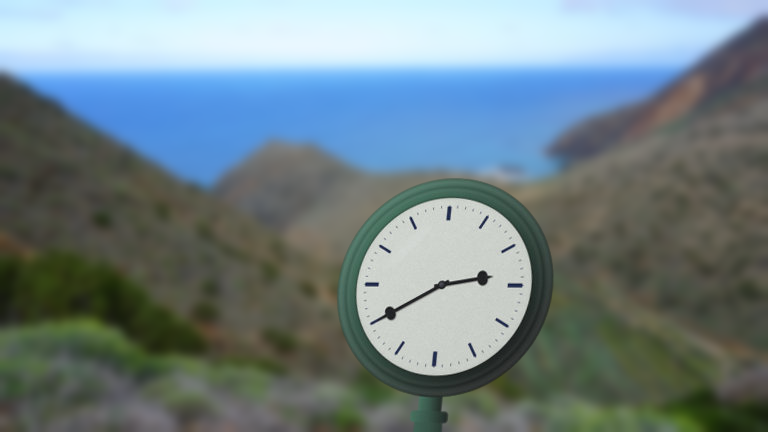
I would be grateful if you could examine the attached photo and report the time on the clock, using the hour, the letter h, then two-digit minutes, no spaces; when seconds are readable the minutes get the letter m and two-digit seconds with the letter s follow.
2h40
